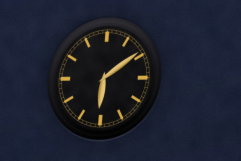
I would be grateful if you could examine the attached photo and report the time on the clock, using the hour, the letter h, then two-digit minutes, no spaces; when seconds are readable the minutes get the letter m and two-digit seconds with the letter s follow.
6h09
